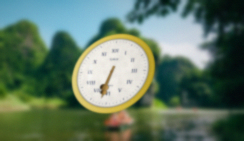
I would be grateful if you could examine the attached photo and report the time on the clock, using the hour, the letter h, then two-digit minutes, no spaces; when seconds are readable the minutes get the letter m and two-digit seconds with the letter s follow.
6h32
